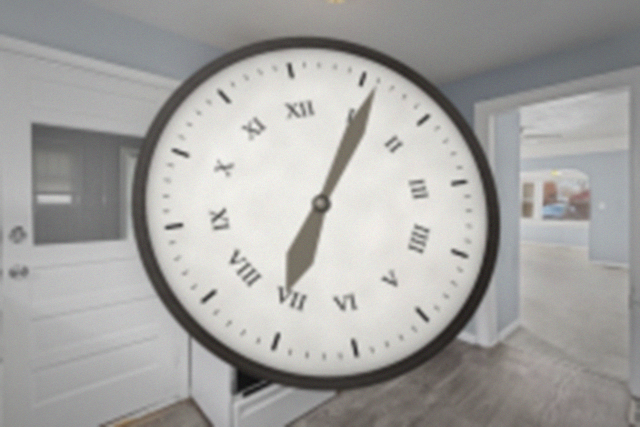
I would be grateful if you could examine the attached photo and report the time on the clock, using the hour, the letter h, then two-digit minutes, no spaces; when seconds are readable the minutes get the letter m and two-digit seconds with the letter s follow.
7h06
